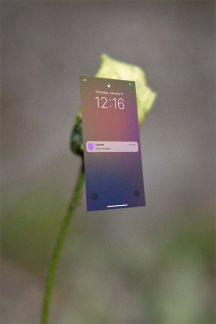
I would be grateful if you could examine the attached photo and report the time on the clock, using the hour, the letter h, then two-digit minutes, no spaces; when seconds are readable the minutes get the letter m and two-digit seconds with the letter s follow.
12h16
